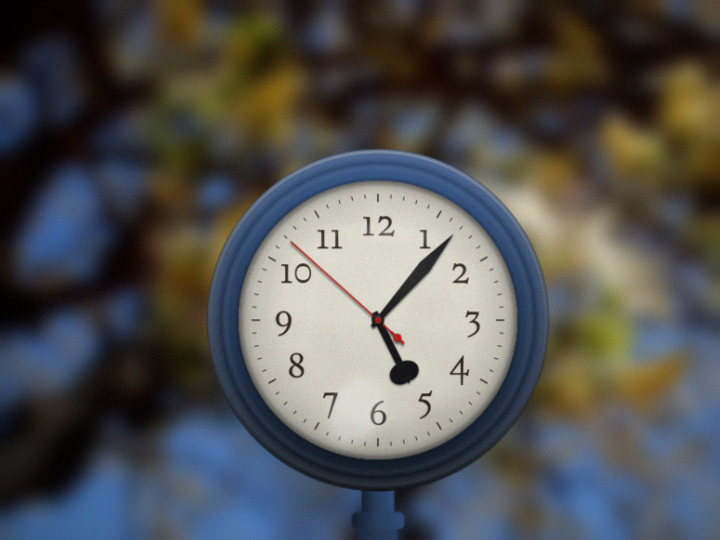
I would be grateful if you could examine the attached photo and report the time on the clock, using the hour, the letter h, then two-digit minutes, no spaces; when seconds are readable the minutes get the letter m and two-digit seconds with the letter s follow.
5h06m52s
